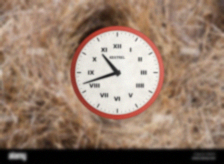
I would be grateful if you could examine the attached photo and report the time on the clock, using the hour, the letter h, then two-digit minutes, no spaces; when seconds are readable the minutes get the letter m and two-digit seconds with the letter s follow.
10h42
